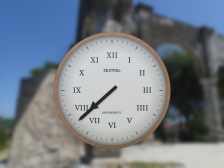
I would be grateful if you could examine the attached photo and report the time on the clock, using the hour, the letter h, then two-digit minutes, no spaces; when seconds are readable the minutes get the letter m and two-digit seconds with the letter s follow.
7h38
